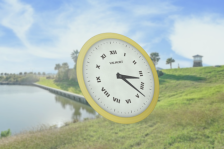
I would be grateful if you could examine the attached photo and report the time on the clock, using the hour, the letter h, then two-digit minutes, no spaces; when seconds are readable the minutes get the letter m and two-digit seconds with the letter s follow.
3h23
